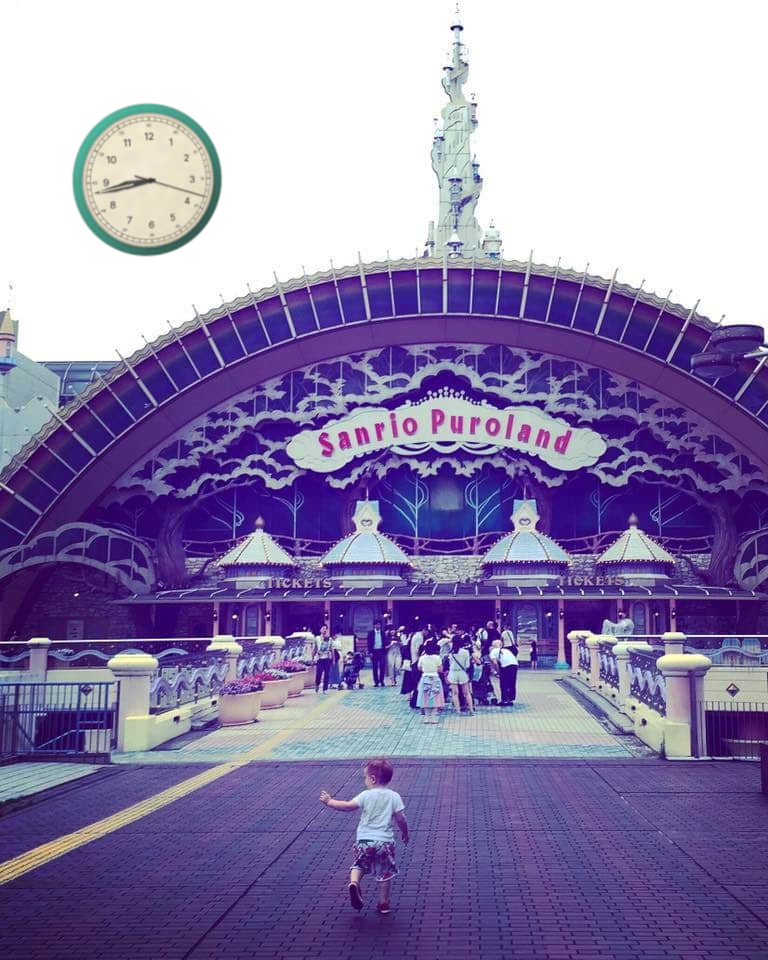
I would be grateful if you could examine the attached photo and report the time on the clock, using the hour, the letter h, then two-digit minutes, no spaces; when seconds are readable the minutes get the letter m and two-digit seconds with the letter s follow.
8h43m18s
